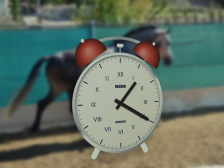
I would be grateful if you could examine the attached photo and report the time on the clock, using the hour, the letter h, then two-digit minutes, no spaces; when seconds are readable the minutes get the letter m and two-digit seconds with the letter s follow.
1h20
